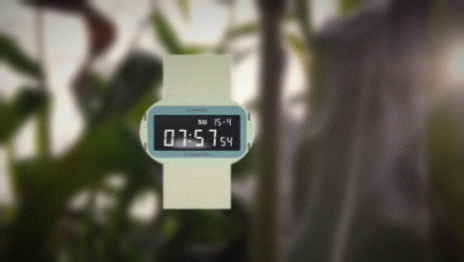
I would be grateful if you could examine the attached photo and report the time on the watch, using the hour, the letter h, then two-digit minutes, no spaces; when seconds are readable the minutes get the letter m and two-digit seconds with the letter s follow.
7h57
